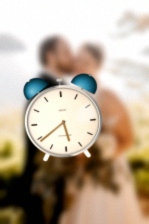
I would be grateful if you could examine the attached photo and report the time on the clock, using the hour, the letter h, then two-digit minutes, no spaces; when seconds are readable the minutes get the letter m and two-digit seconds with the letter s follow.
5h39
